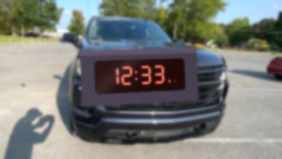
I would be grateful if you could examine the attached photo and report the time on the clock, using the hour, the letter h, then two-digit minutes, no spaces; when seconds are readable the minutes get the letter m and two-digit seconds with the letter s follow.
12h33
